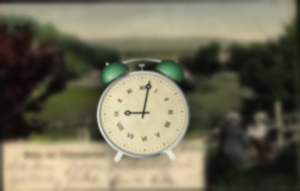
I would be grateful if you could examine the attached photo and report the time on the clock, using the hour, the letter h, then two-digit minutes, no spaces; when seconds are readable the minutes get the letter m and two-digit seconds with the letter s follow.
9h02
